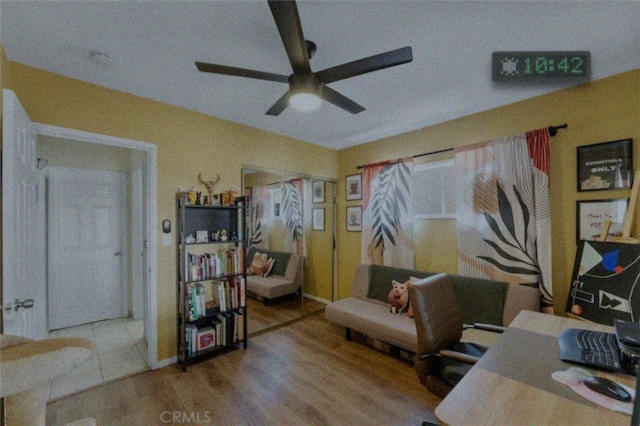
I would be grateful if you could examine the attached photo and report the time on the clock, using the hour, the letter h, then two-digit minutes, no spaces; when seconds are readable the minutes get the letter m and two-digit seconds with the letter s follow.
10h42
